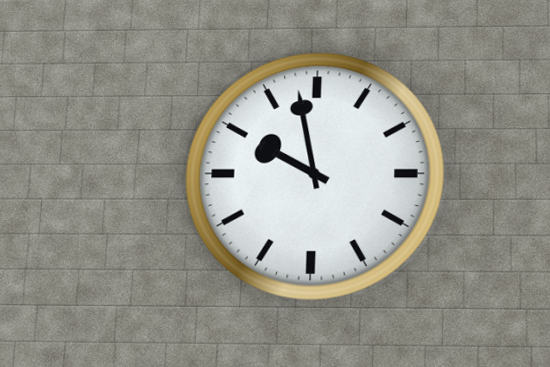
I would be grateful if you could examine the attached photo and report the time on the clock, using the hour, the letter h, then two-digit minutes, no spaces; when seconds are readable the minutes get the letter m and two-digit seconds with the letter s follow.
9h58
